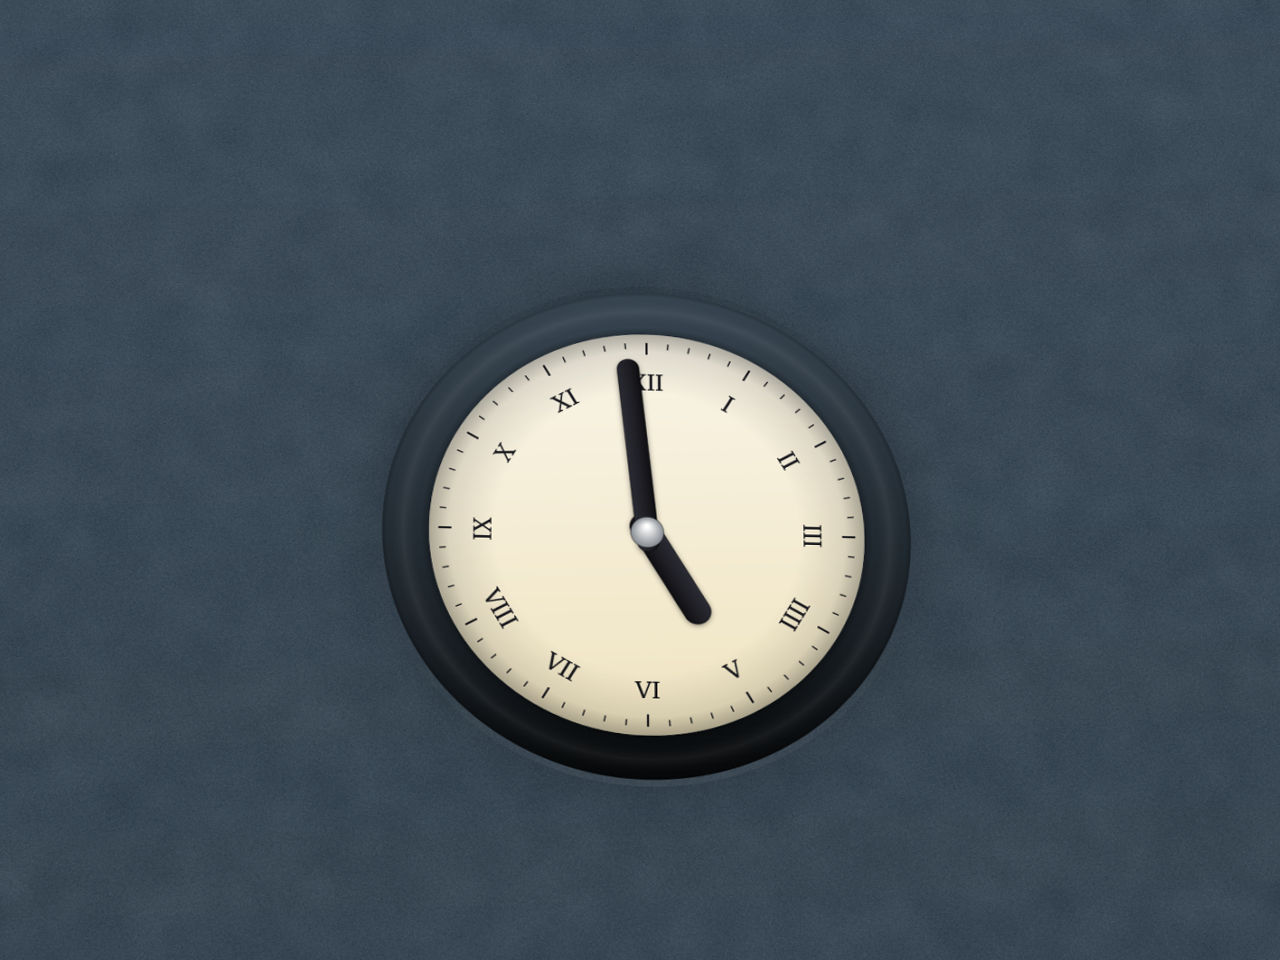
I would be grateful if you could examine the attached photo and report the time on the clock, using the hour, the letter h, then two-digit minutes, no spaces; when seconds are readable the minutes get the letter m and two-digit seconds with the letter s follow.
4h59
